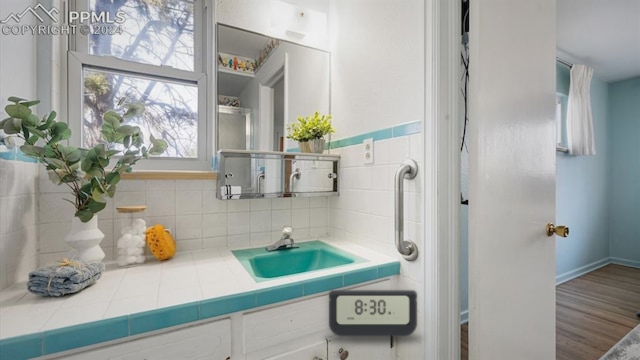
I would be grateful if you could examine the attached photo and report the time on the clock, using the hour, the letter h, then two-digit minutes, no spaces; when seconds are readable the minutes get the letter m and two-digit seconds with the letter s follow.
8h30
